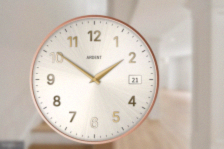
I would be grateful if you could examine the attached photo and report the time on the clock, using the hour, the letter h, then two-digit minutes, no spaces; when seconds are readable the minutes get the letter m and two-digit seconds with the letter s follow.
1h51
